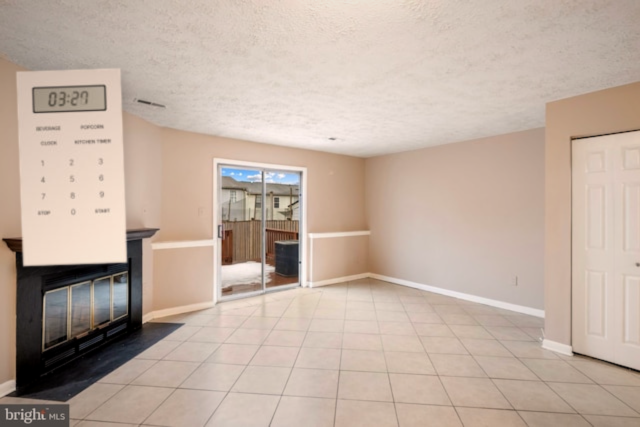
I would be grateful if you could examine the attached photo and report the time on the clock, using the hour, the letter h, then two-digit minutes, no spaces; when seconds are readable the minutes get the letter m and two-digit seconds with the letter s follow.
3h27
